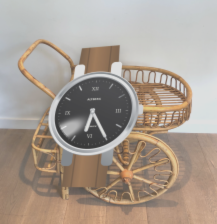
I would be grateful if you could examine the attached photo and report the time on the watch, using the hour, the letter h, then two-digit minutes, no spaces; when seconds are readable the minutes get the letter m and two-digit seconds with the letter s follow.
6h25
